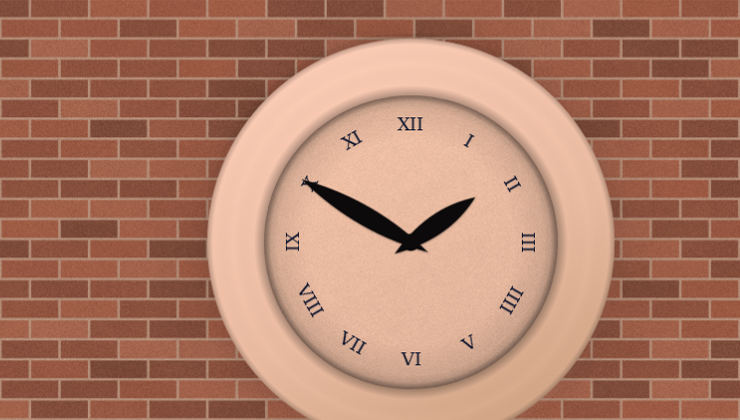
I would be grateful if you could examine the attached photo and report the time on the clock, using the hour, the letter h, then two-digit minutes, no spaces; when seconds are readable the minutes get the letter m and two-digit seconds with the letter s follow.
1h50
